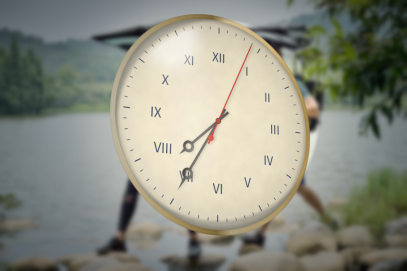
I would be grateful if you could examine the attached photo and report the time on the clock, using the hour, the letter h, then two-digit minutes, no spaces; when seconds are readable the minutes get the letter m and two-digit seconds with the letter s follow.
7h35m04s
